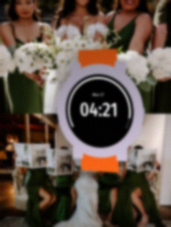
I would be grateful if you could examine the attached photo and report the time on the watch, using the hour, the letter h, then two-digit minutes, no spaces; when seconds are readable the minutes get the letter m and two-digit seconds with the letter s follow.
4h21
